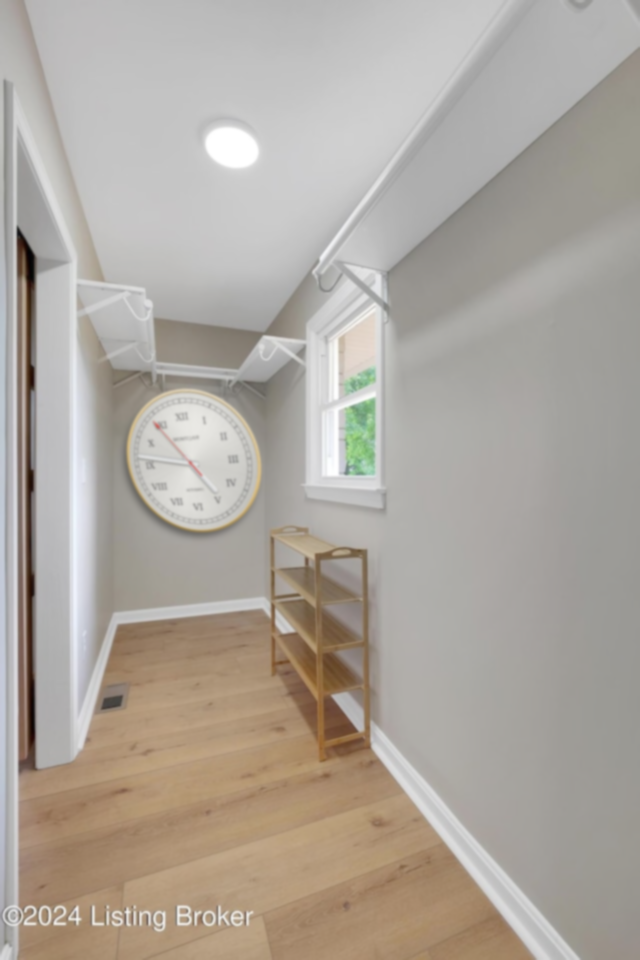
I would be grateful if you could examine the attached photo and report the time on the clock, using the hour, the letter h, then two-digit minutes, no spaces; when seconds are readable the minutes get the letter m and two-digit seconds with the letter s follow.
4h46m54s
